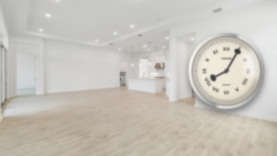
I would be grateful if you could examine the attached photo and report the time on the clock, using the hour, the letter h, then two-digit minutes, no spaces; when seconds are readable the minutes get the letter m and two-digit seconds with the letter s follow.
8h05
